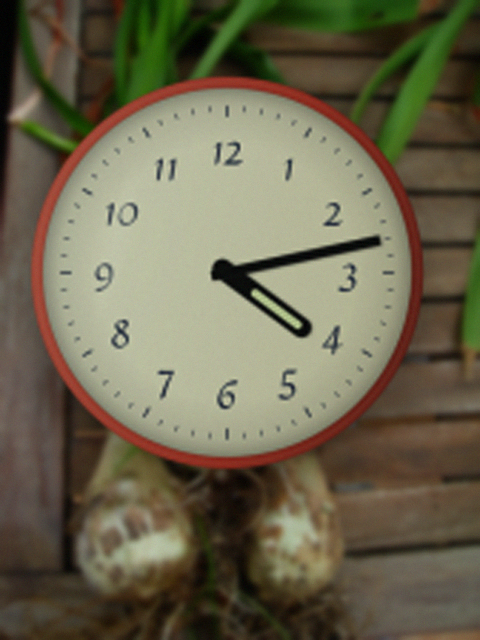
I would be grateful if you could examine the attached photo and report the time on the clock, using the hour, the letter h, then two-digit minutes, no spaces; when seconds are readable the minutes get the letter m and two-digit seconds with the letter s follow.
4h13
